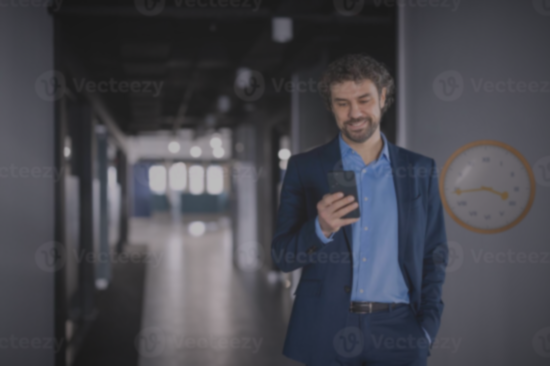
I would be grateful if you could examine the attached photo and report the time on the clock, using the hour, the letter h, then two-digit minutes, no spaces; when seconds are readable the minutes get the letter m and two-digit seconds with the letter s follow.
3h44
